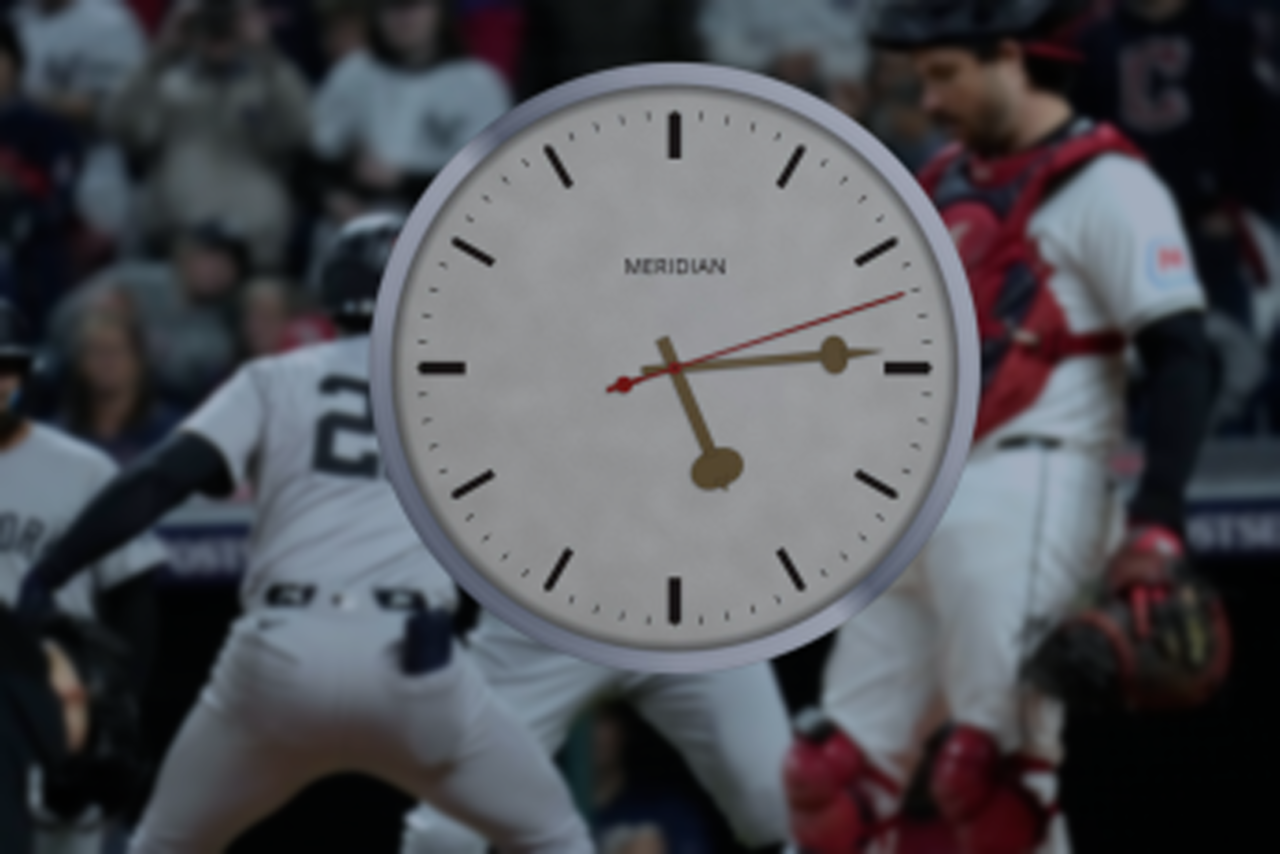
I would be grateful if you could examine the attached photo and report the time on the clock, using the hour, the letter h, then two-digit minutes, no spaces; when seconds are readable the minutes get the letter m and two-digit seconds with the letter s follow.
5h14m12s
